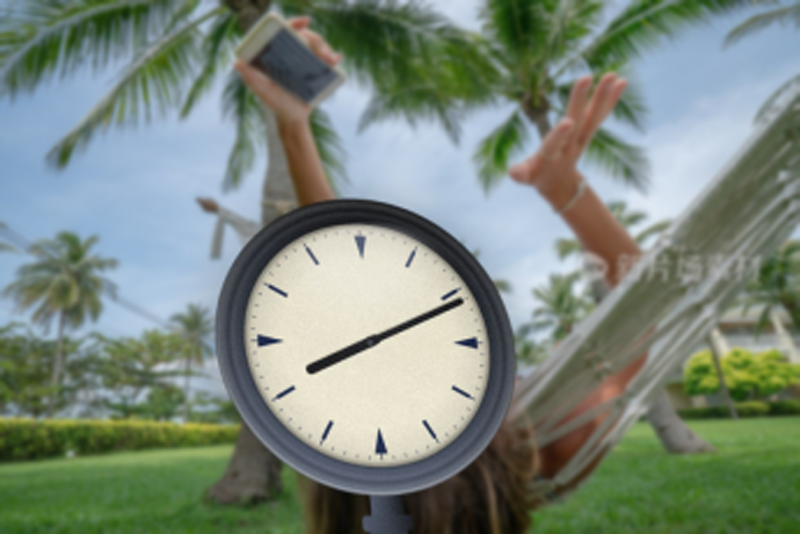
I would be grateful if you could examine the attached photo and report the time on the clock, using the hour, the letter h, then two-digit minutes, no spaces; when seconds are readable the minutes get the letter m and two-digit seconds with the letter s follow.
8h11
